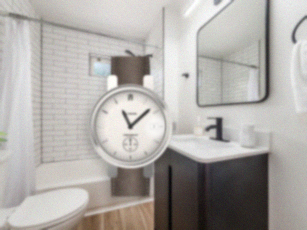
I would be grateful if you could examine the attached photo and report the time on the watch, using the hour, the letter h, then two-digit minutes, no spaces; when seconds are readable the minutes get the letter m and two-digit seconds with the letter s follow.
11h08
